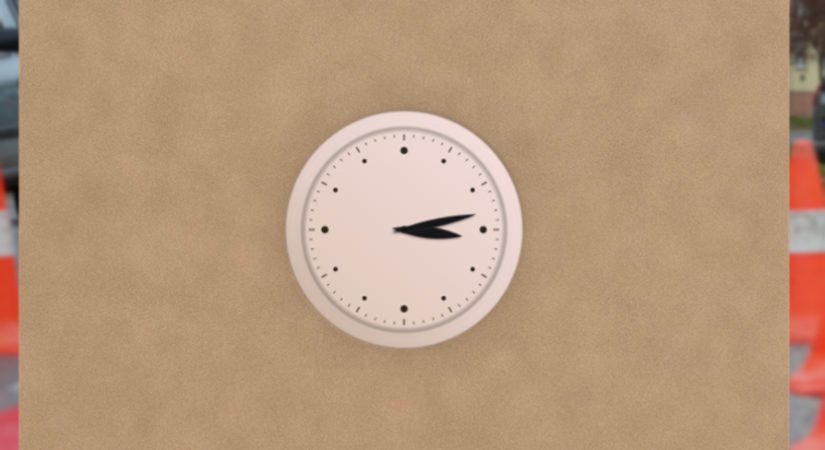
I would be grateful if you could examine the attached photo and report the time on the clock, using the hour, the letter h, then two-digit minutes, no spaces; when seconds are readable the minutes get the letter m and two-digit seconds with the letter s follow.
3h13
